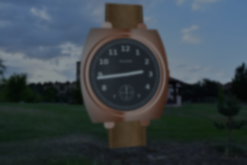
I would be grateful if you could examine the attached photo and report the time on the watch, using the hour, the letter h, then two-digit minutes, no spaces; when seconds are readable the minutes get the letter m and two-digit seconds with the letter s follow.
2h44
